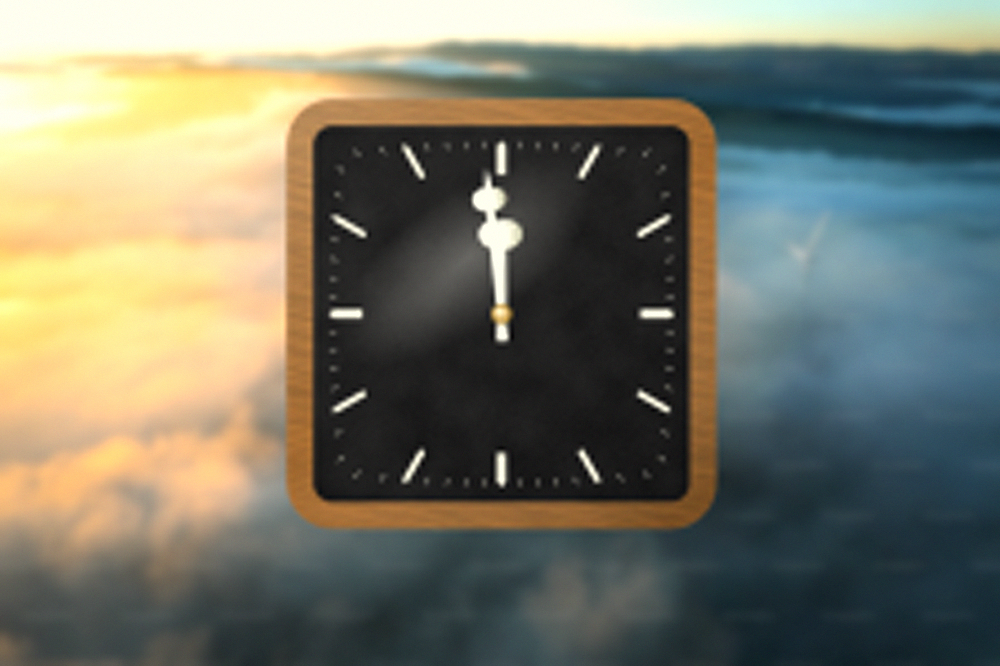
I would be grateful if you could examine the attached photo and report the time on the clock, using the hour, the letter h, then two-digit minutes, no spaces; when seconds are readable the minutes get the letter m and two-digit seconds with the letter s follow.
11h59
